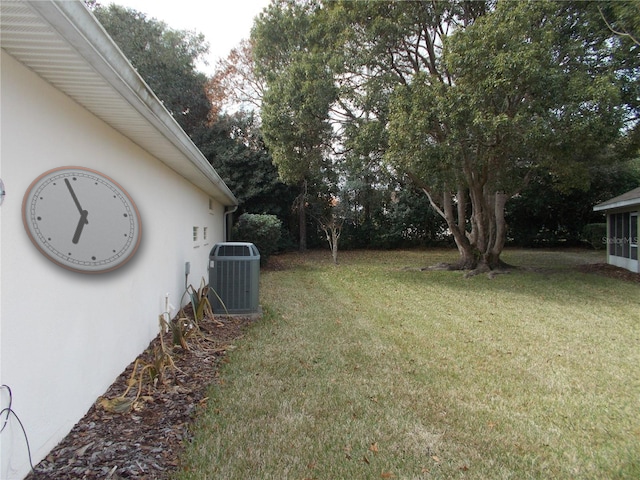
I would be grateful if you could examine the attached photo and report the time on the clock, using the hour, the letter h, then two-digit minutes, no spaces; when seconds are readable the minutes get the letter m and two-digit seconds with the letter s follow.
6h58
